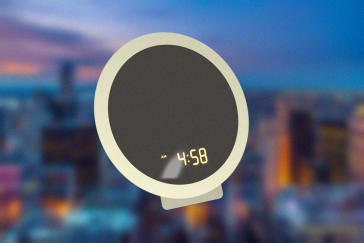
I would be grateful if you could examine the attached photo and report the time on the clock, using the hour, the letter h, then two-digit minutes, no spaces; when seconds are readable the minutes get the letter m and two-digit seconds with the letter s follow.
4h58
